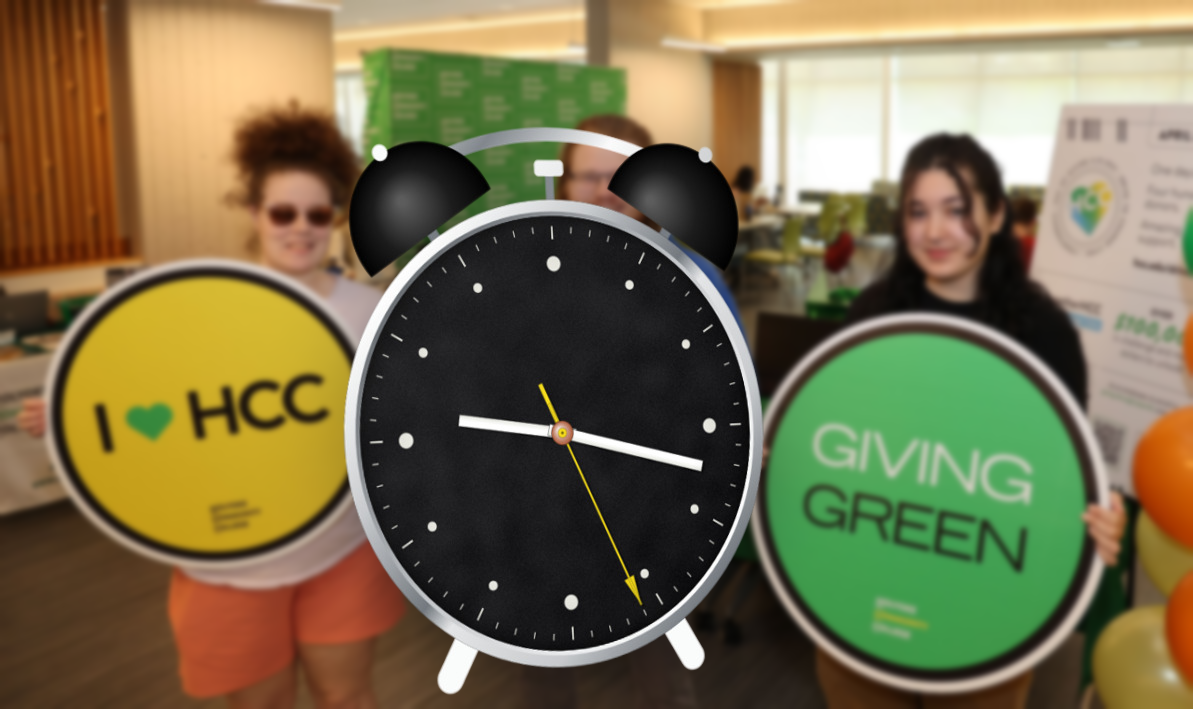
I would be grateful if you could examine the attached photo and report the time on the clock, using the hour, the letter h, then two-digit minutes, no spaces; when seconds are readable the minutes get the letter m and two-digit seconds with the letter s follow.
9h17m26s
